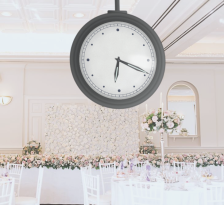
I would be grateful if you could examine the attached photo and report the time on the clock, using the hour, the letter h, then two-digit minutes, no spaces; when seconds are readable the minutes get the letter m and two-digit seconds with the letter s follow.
6h19
